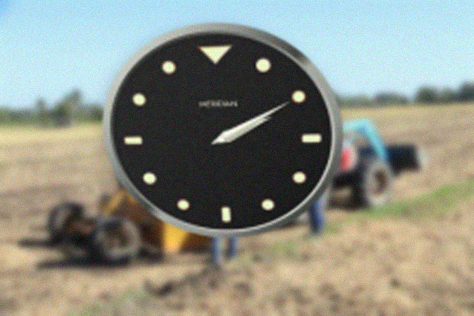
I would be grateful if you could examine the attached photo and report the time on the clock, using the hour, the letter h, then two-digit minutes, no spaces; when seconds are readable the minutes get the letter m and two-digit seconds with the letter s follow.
2h10
